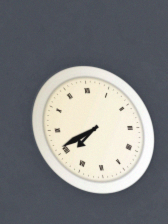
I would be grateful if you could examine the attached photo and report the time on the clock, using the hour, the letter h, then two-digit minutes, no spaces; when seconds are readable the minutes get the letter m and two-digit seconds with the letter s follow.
7h41
